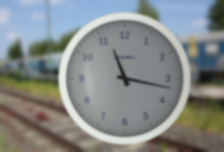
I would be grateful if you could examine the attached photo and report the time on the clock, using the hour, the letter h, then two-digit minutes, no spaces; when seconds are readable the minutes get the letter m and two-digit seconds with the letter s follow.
11h17
